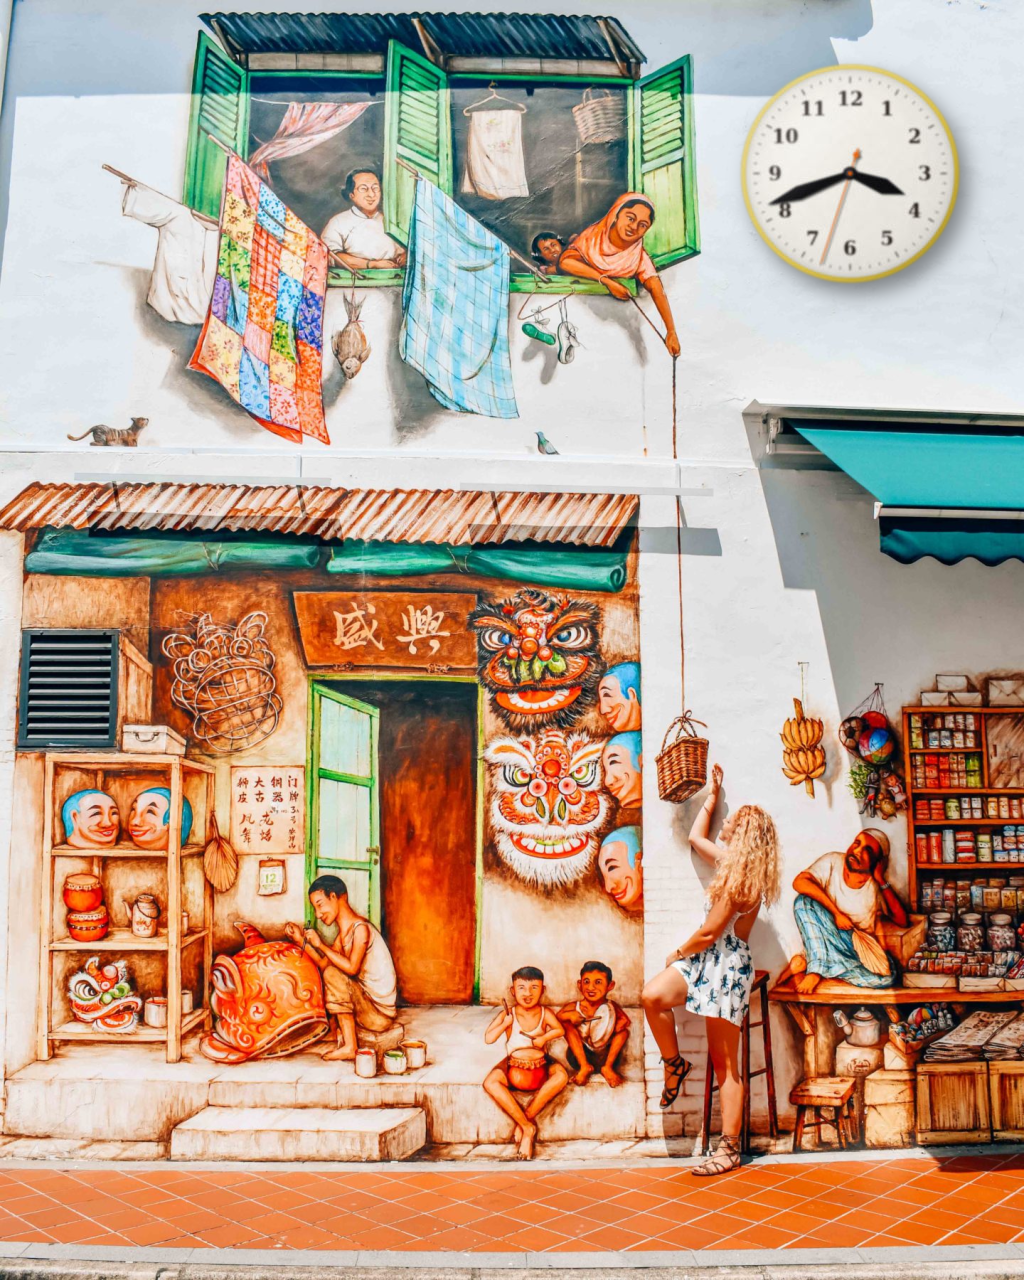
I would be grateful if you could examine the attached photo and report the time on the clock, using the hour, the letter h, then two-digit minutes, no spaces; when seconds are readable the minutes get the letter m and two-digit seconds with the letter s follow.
3h41m33s
